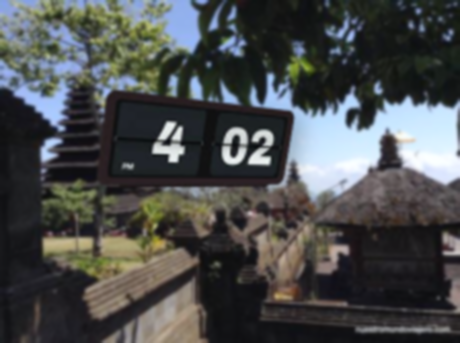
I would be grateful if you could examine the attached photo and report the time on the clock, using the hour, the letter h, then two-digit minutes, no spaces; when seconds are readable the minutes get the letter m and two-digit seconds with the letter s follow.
4h02
